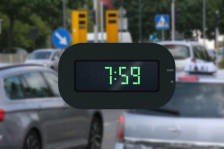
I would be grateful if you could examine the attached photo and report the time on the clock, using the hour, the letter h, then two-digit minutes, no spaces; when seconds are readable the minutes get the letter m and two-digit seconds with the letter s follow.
7h59
